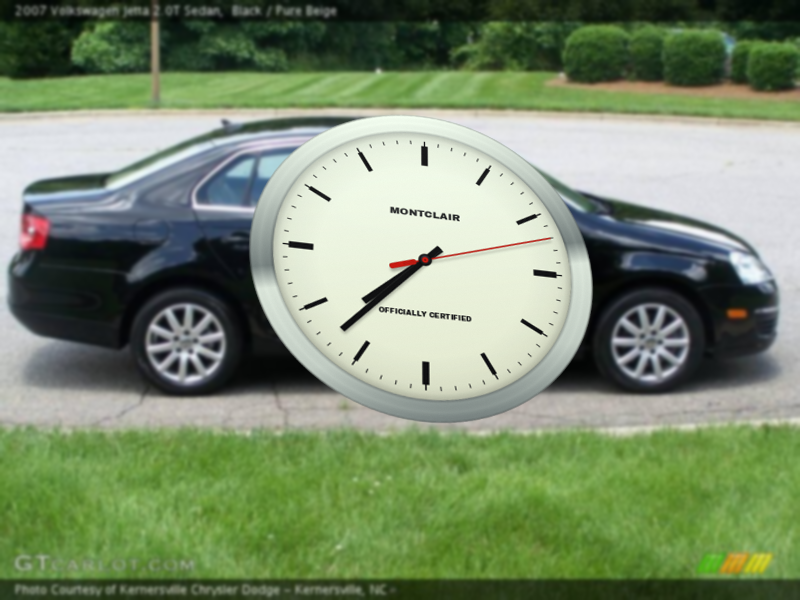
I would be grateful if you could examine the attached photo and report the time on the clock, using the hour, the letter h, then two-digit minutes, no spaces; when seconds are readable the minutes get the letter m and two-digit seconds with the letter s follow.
7h37m12s
